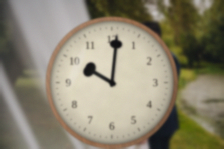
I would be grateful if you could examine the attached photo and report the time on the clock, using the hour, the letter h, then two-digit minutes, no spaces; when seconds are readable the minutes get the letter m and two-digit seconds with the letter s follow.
10h01
